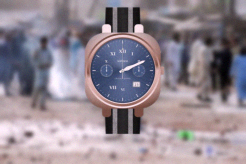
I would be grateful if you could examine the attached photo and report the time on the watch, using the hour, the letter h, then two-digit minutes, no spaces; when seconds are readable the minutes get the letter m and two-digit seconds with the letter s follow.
2h11
